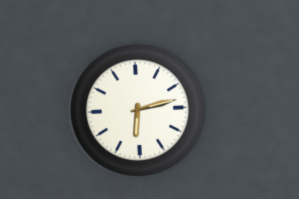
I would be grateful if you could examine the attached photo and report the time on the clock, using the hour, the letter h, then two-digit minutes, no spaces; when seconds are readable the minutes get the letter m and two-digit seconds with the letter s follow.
6h13
